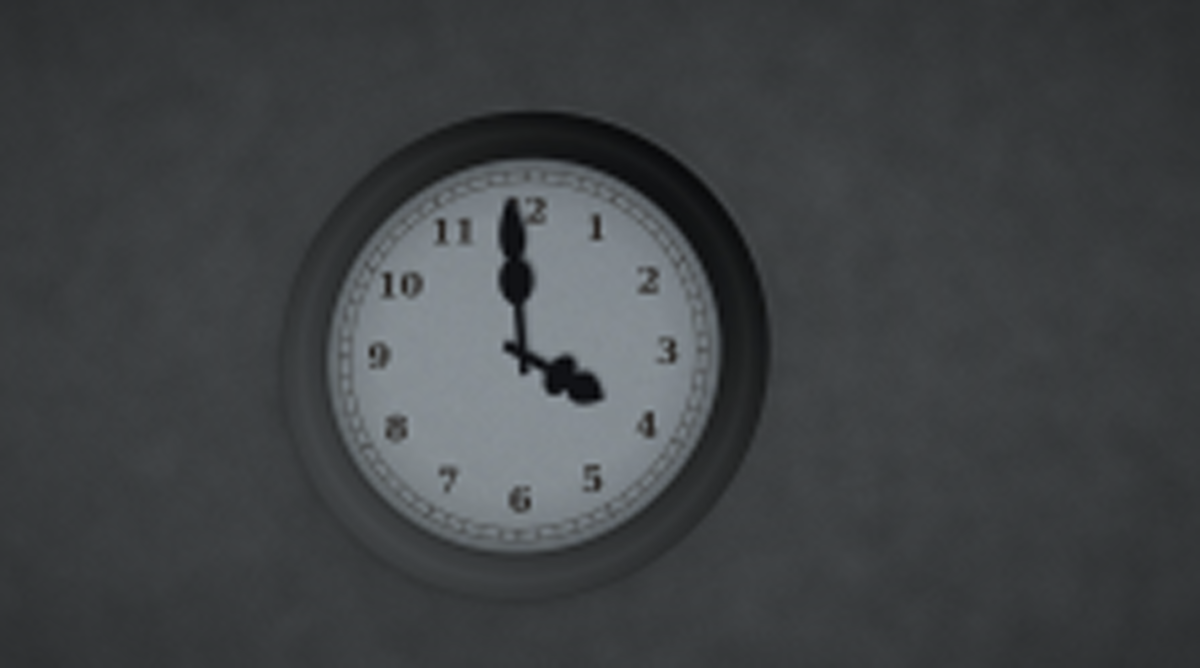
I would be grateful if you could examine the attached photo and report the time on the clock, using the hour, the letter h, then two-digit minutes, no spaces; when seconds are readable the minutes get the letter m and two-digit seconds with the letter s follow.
3h59
